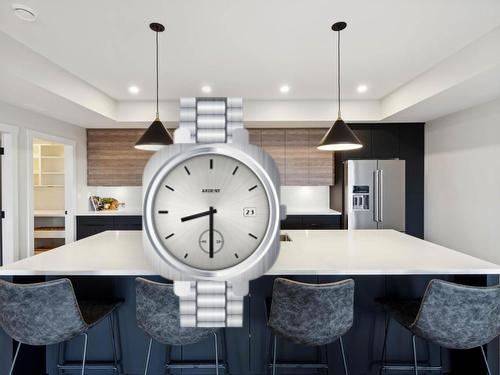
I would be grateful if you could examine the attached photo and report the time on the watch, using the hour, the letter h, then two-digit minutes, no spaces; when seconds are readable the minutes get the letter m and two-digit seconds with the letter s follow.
8h30
